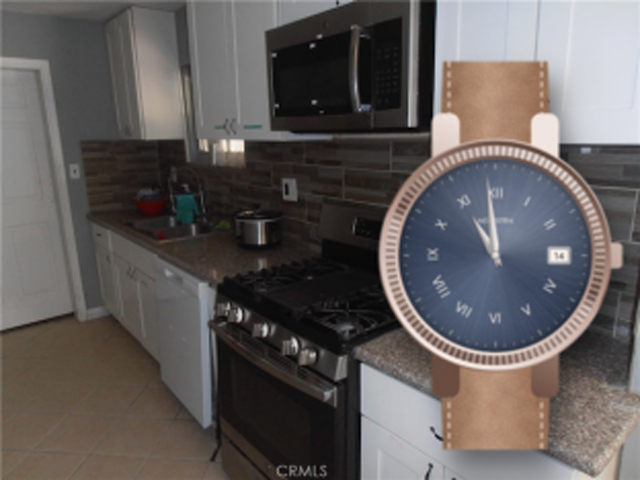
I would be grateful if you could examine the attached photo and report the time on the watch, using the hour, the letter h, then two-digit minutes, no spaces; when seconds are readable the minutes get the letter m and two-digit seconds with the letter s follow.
10h59
